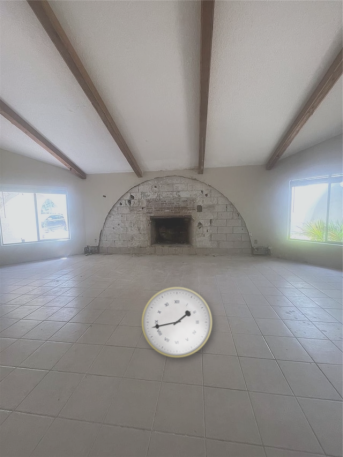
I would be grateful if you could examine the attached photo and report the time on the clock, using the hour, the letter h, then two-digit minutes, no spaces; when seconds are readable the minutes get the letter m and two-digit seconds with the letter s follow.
1h43
